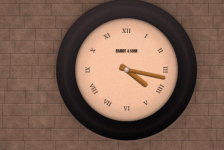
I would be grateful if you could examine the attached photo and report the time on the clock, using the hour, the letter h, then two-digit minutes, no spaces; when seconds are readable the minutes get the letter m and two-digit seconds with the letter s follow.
4h17
